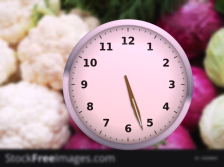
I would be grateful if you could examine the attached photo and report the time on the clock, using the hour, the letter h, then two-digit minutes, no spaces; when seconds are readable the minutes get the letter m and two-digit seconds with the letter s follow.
5h27
